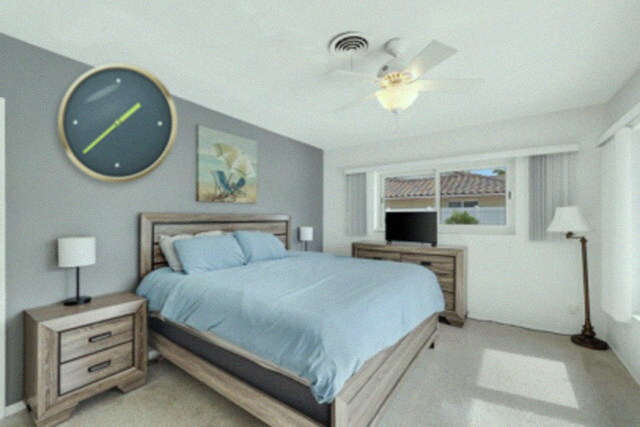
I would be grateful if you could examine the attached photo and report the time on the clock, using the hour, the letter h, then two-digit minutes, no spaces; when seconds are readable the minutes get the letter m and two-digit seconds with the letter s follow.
1h38
